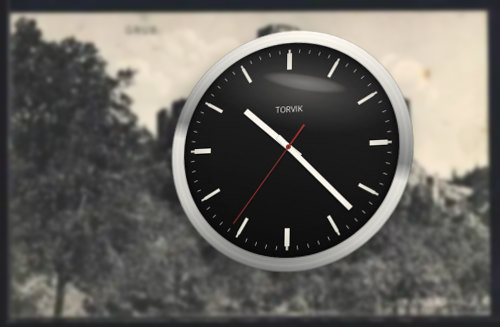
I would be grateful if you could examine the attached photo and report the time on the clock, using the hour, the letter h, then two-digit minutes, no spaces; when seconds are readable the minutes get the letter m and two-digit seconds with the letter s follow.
10h22m36s
